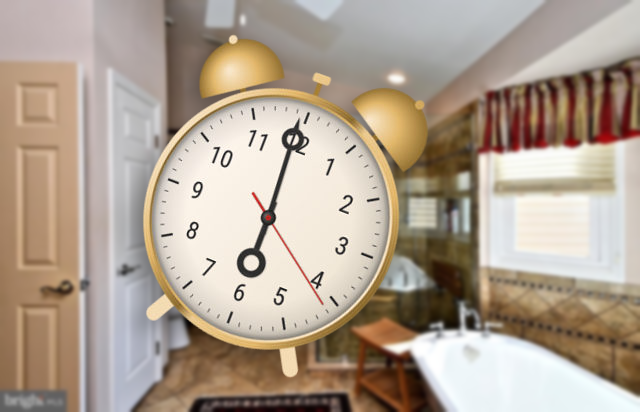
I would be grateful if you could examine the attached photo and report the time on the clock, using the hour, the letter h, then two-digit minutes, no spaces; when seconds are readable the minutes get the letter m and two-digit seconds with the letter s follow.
5h59m21s
